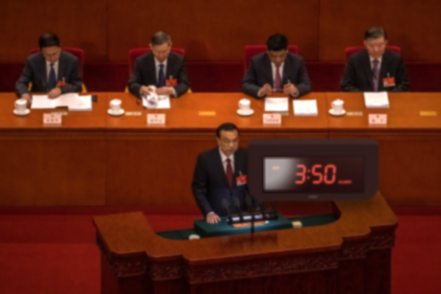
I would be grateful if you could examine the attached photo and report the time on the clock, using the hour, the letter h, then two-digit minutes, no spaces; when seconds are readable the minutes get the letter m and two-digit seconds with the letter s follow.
3h50
